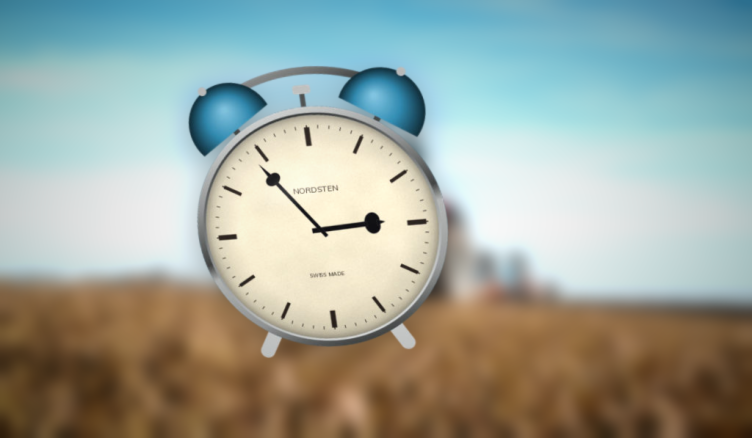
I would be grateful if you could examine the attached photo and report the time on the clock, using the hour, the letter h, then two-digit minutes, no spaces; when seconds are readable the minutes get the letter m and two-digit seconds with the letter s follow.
2h54
